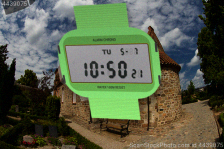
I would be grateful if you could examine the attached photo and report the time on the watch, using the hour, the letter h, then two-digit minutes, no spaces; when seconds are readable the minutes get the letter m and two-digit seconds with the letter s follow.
10h50m21s
